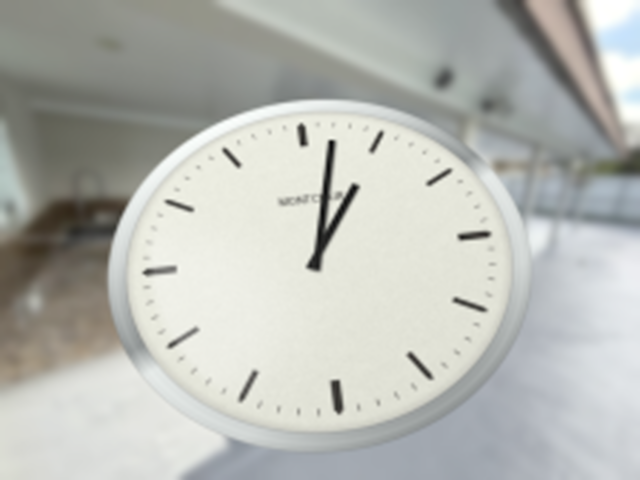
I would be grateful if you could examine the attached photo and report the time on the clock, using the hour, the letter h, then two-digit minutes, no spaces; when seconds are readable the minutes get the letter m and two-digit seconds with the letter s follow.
1h02
